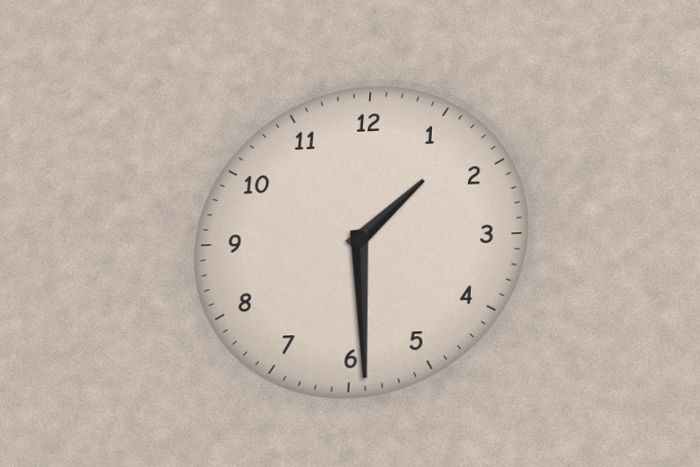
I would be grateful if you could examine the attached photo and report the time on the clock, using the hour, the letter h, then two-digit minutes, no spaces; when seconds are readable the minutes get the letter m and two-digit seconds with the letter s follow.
1h29
